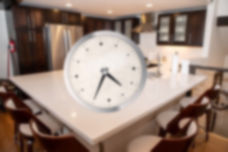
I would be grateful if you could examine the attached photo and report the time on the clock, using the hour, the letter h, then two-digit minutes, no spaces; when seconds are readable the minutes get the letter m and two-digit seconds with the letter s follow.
4h35
